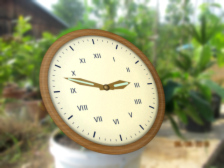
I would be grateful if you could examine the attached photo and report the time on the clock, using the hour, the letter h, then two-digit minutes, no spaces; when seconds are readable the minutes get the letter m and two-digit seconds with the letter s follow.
2h48
